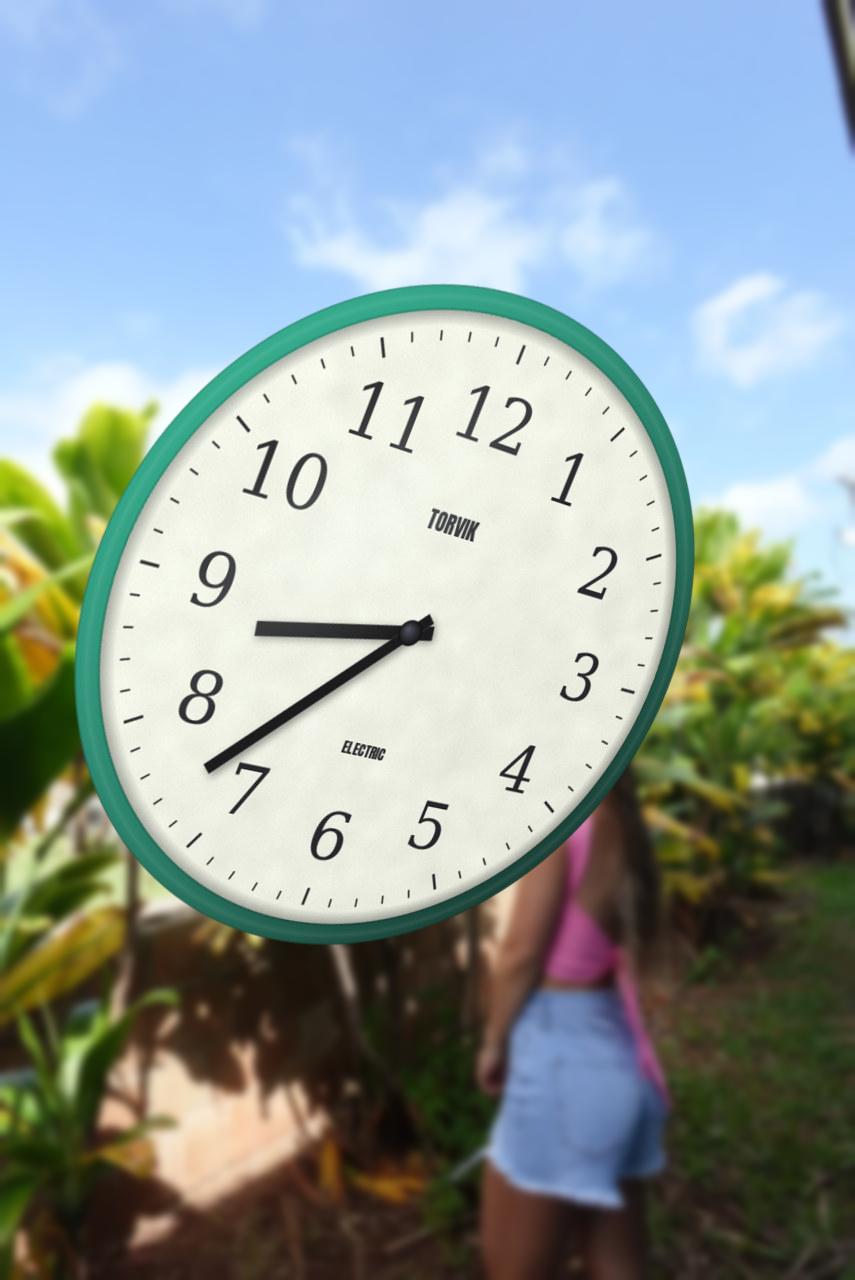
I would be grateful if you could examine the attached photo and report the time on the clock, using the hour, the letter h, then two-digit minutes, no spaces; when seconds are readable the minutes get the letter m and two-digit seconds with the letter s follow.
8h37
